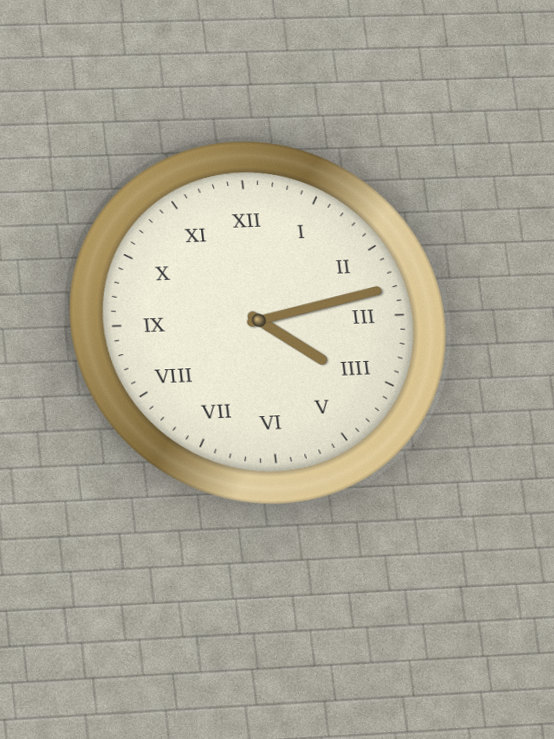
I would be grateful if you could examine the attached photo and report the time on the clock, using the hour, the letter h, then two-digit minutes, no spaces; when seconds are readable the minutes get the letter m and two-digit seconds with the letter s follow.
4h13
